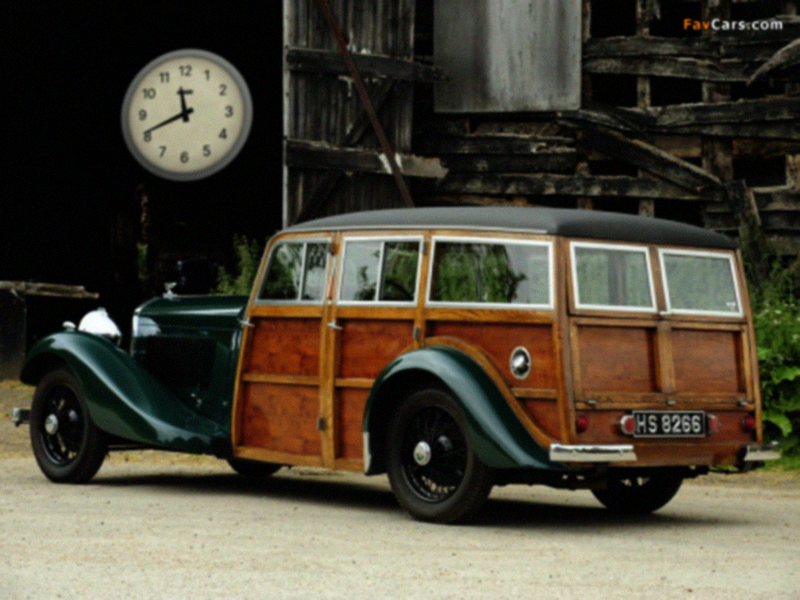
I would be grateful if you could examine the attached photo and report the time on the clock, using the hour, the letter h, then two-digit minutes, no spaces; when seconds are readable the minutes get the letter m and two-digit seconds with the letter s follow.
11h41
